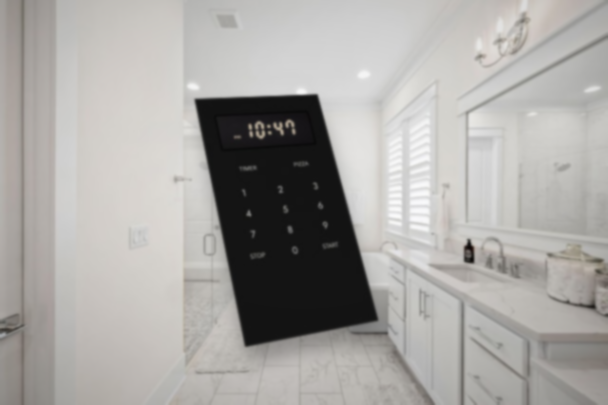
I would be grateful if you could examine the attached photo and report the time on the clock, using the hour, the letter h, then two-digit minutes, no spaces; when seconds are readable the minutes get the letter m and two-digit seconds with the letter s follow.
10h47
